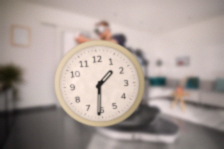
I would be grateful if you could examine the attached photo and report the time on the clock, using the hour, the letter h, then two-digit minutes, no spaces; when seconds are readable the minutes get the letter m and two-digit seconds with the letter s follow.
1h31
